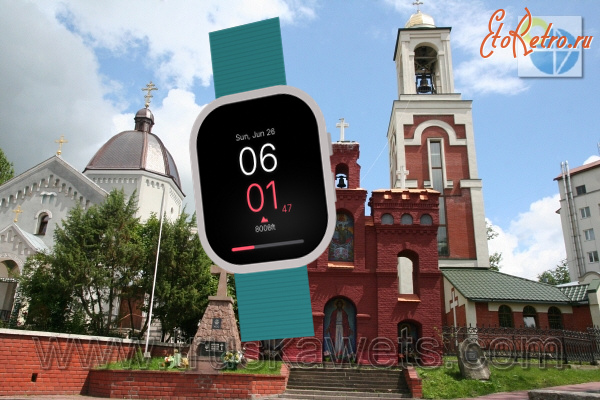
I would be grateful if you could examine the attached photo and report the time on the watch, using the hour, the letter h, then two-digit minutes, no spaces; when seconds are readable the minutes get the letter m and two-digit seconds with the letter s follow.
6h01m47s
